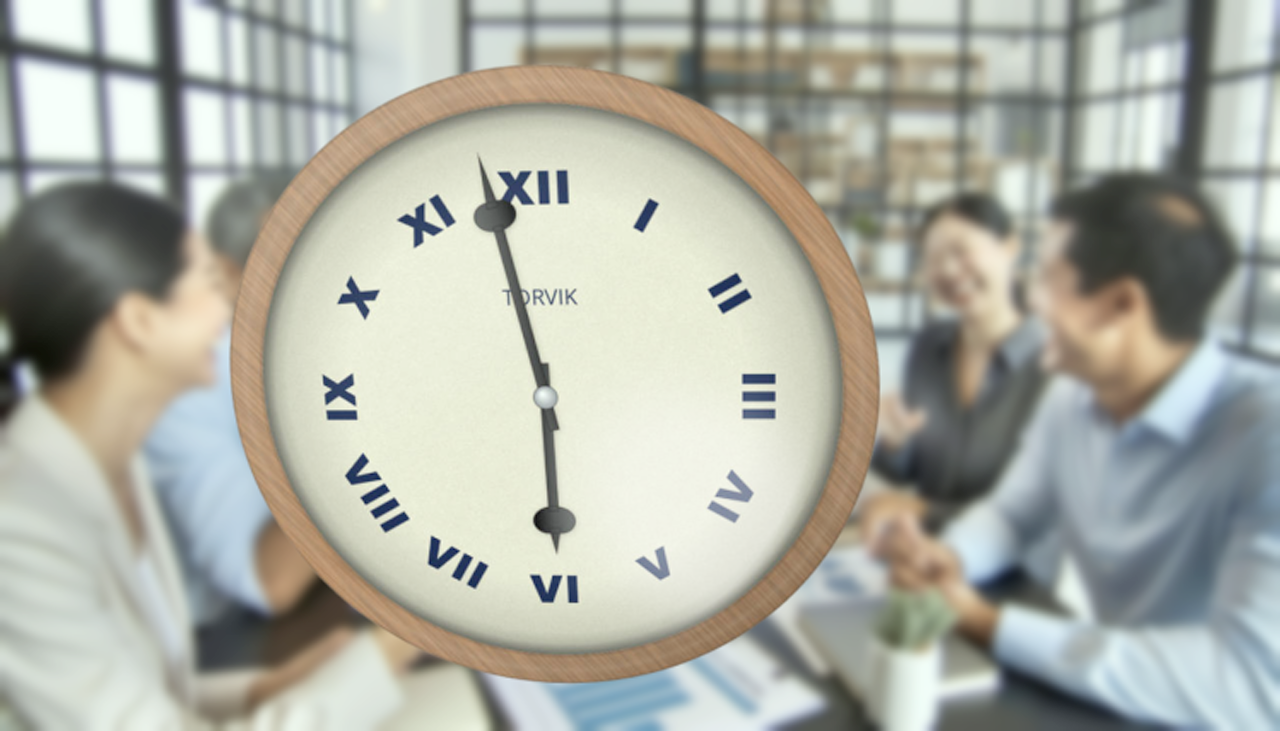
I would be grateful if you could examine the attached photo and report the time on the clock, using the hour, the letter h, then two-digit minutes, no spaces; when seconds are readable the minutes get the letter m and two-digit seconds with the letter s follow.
5h58
